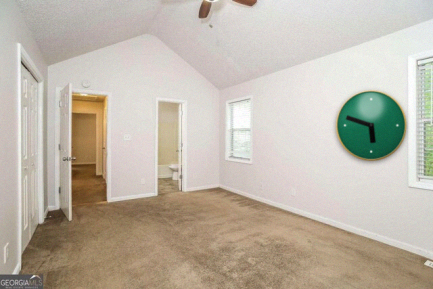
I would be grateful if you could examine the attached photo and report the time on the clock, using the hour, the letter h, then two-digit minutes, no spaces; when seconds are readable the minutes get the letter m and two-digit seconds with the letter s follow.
5h48
